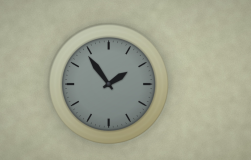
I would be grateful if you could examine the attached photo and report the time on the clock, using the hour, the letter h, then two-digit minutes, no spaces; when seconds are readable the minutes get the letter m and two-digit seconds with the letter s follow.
1h54
